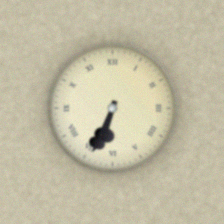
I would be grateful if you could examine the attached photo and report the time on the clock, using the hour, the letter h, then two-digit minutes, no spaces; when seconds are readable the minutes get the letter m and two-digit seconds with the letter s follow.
6h34
